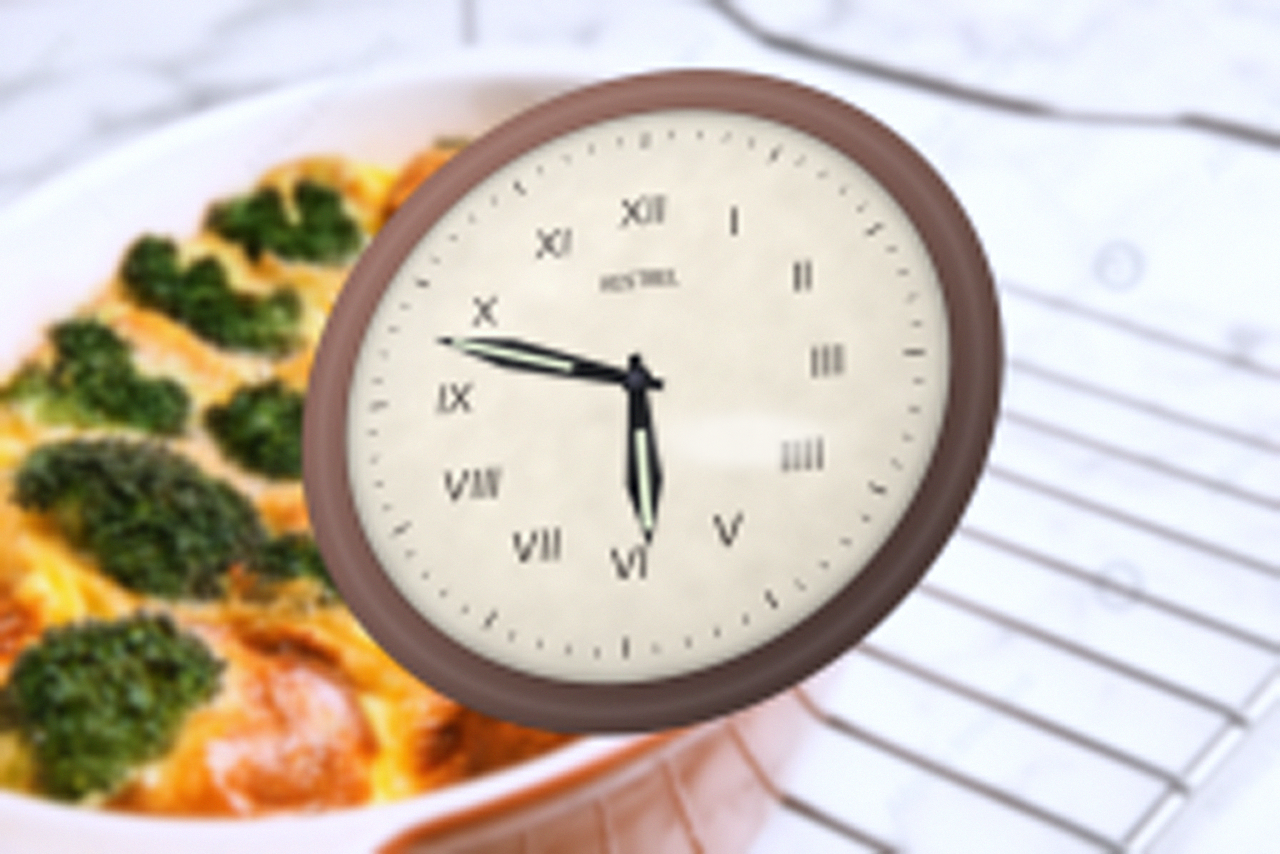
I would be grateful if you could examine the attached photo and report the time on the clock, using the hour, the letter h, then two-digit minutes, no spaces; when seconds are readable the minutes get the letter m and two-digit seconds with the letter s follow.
5h48
